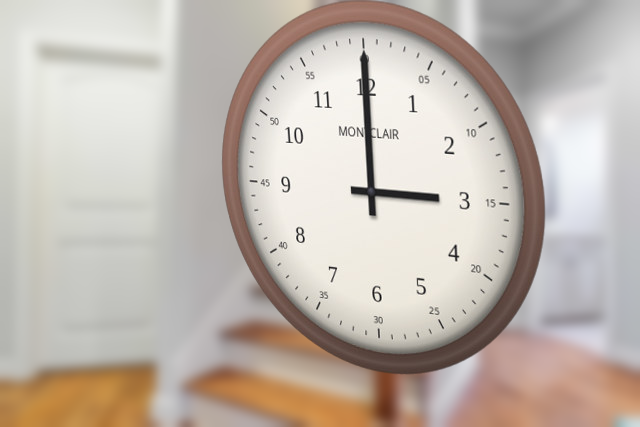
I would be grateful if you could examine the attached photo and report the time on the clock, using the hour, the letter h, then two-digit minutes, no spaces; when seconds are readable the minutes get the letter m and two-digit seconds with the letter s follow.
3h00
